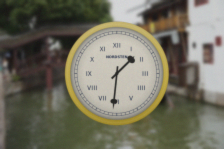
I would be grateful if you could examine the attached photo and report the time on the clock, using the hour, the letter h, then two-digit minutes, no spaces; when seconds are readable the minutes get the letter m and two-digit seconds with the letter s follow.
1h31
